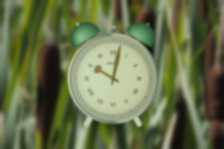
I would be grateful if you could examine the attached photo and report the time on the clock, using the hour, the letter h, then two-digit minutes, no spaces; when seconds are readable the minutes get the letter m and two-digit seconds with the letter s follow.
10h02
